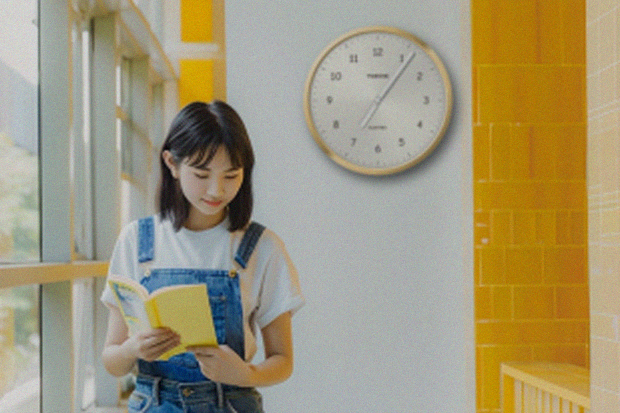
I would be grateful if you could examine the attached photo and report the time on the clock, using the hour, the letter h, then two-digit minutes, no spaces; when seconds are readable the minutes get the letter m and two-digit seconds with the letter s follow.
7h06
